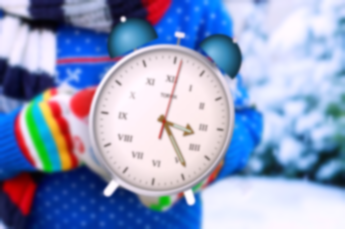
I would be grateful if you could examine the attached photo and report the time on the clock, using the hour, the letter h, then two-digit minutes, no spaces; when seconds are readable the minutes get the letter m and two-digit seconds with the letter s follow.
3h24m01s
